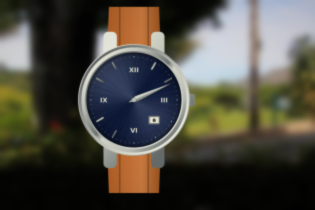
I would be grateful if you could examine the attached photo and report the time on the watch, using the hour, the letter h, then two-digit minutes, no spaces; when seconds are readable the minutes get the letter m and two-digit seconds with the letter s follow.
2h11
